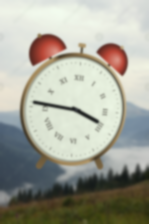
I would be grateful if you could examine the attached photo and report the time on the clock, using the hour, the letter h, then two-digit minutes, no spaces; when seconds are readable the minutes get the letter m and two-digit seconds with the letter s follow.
3h46
